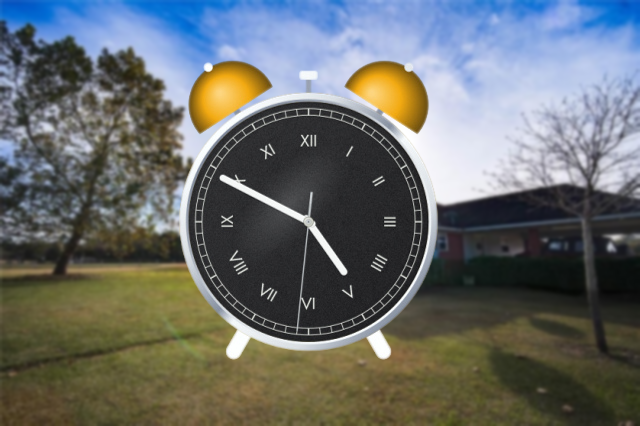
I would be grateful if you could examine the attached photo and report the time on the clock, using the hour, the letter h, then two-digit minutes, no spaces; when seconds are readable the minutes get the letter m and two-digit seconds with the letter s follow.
4h49m31s
